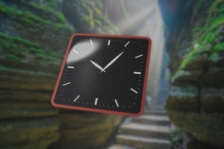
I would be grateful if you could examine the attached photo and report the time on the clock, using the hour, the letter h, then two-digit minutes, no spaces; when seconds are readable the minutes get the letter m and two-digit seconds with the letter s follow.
10h06
